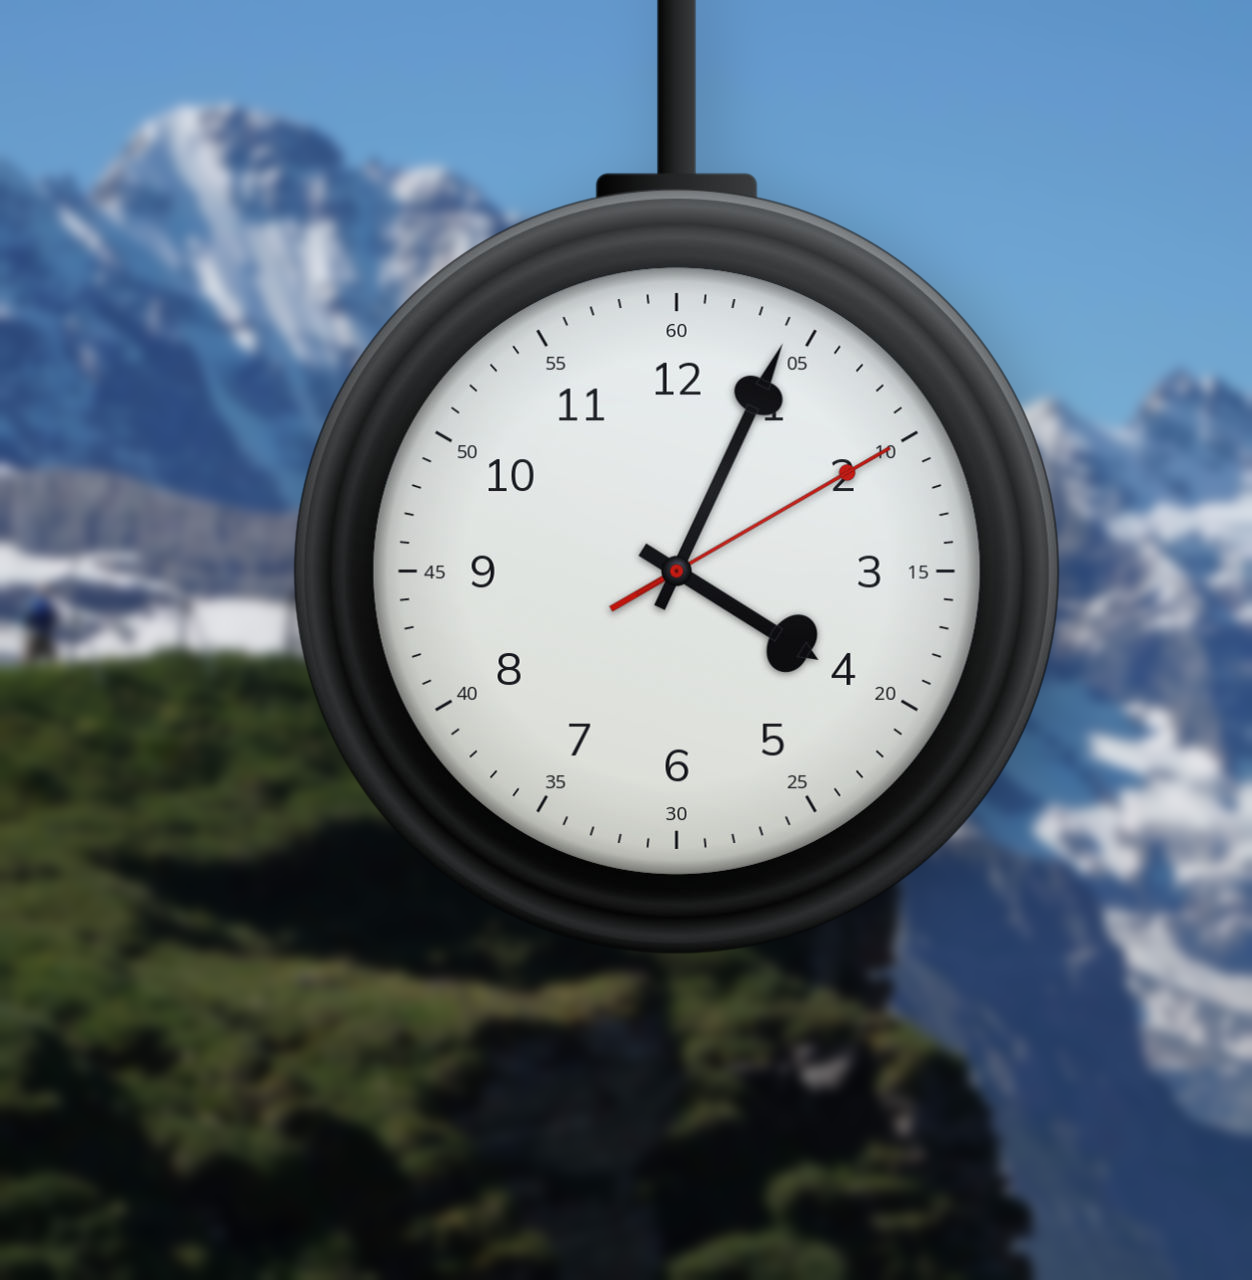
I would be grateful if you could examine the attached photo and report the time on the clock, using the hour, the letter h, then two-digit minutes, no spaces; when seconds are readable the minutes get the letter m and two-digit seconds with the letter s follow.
4h04m10s
